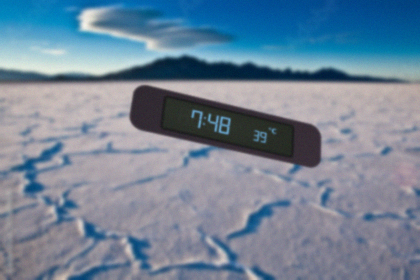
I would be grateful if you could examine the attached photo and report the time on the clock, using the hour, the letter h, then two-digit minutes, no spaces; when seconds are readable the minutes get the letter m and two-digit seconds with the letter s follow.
7h48
